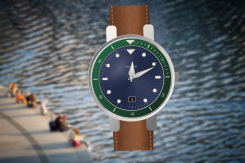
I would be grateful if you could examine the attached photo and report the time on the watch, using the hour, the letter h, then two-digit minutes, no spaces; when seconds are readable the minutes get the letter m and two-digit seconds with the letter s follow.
12h11
